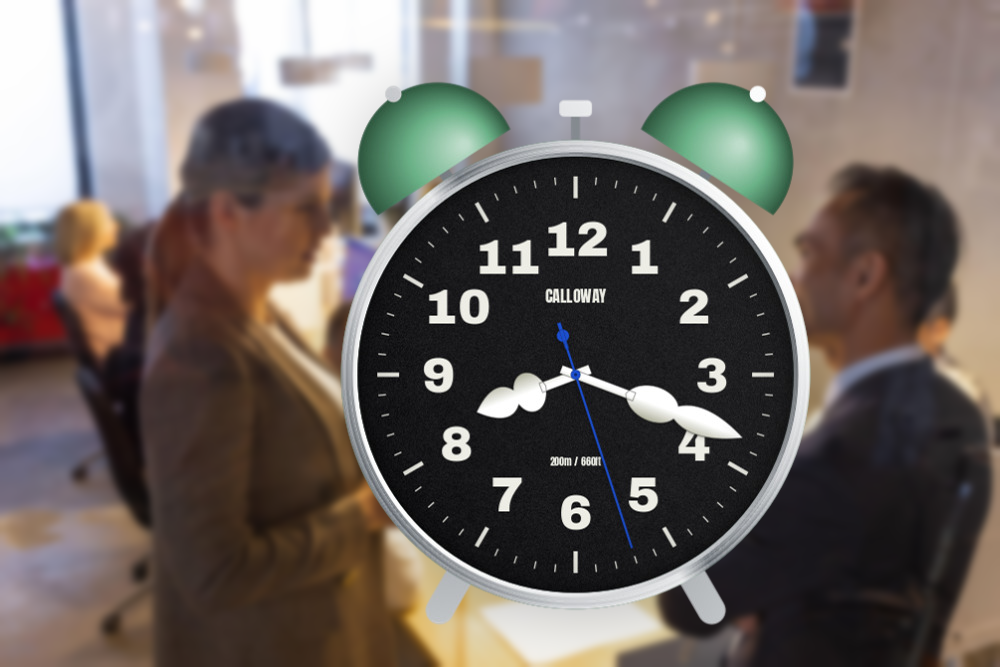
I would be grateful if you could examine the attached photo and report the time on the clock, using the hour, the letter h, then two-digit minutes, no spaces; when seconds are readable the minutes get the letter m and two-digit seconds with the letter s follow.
8h18m27s
